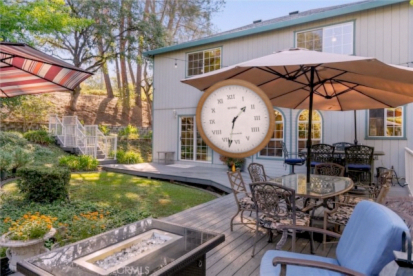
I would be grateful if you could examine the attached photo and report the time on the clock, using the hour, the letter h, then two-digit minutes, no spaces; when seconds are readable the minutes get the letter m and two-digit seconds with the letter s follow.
1h33
